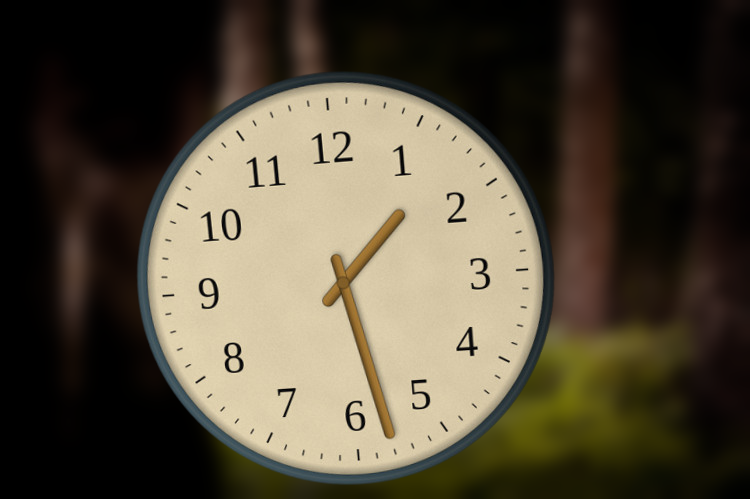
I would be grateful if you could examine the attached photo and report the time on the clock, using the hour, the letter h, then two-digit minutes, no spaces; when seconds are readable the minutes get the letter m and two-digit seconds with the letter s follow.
1h28
